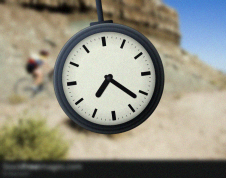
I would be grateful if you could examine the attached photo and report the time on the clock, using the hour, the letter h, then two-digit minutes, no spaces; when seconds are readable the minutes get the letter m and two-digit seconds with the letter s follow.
7h22
